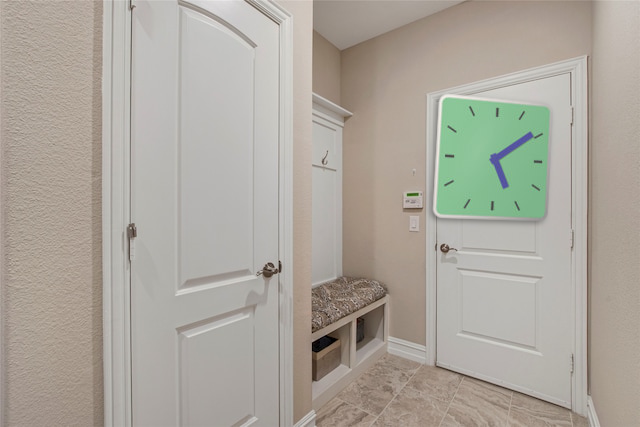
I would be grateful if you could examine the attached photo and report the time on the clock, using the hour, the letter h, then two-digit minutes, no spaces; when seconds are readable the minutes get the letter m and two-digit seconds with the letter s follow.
5h09
